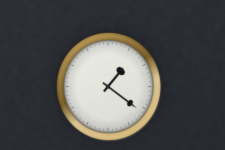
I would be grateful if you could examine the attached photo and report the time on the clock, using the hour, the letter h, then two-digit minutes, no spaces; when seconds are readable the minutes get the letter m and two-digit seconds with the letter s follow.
1h21
